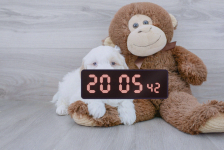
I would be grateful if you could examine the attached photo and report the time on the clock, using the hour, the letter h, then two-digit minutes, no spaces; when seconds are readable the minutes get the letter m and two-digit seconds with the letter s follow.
20h05m42s
